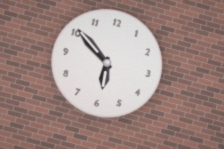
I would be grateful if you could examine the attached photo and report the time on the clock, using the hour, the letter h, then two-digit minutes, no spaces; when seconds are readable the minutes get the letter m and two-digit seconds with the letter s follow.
5h51
